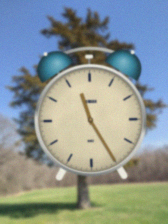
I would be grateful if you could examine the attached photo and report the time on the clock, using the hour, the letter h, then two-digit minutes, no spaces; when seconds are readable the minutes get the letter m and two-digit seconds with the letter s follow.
11h25
